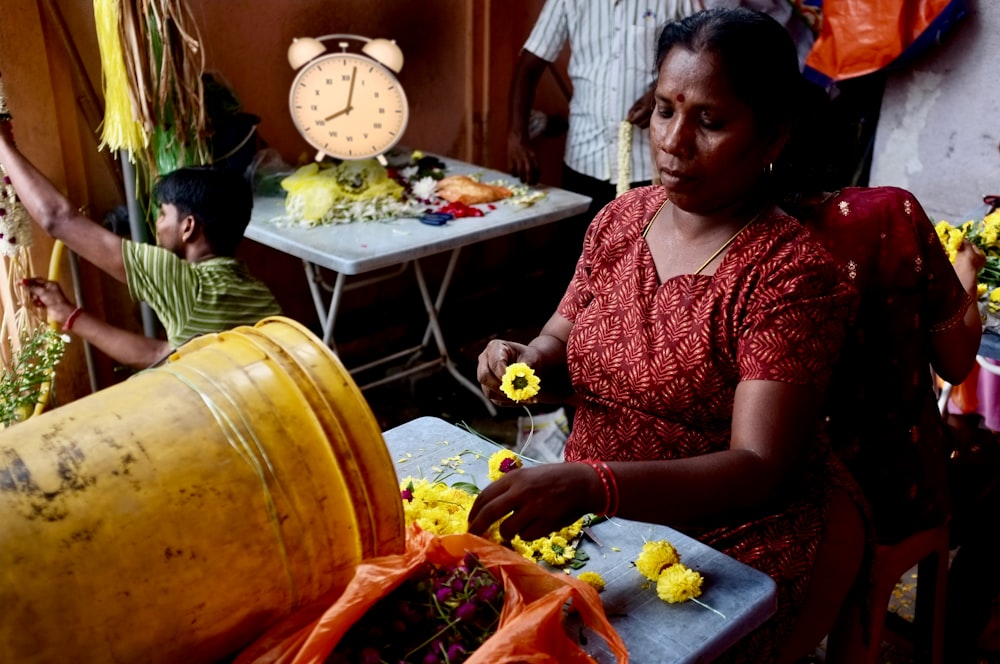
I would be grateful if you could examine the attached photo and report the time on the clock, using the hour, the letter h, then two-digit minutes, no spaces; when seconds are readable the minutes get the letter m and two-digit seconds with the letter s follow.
8h02
